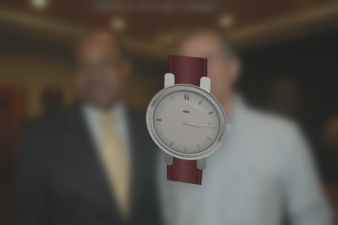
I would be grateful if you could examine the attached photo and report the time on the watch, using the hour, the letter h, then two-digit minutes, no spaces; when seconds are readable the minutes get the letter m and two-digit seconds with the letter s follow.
3h15
